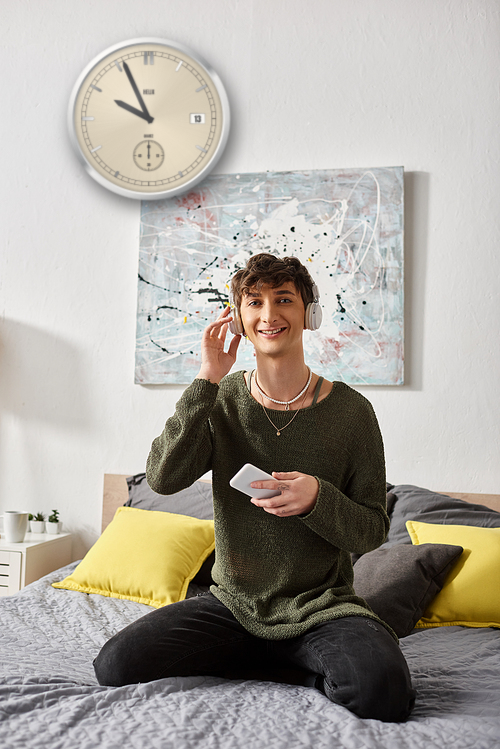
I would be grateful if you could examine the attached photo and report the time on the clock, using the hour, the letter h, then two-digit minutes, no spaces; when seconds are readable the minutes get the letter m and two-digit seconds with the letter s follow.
9h56
